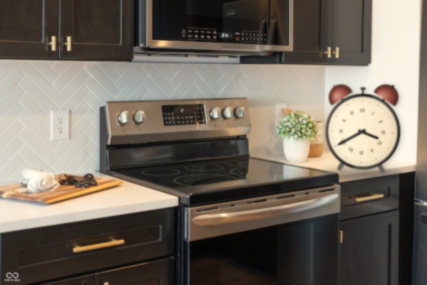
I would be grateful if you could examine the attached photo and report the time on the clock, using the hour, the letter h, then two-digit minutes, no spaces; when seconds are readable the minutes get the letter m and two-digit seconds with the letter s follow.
3h40
